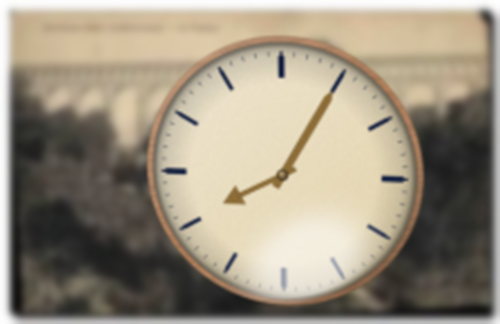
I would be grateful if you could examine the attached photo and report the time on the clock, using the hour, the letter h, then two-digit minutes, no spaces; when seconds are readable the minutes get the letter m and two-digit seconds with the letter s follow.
8h05
